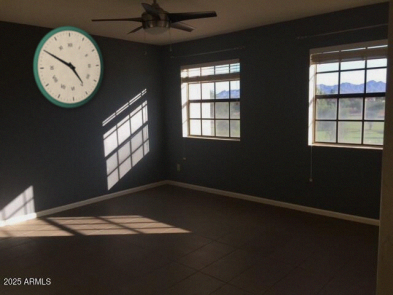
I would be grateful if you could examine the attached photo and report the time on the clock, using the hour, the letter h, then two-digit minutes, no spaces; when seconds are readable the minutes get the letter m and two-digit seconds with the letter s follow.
4h50
